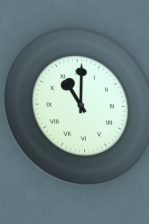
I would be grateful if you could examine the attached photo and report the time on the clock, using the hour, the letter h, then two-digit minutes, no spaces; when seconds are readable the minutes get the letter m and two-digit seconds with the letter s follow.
11h01
